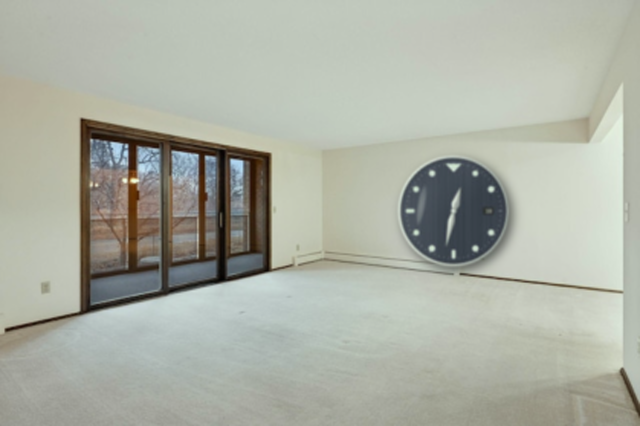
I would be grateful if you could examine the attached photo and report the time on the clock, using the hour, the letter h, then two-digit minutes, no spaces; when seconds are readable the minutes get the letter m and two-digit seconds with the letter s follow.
12h32
